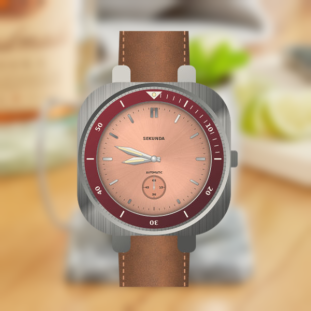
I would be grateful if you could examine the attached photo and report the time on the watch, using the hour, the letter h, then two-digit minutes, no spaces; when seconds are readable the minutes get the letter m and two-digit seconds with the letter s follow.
8h48
